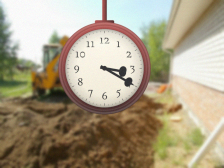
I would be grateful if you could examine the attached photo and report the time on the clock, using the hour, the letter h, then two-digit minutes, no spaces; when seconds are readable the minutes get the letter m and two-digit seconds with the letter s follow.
3h20
